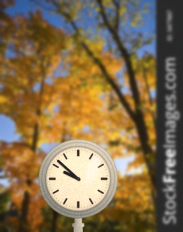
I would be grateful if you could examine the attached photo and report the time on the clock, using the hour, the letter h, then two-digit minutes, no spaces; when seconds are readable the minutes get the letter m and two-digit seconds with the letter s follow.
9h52
